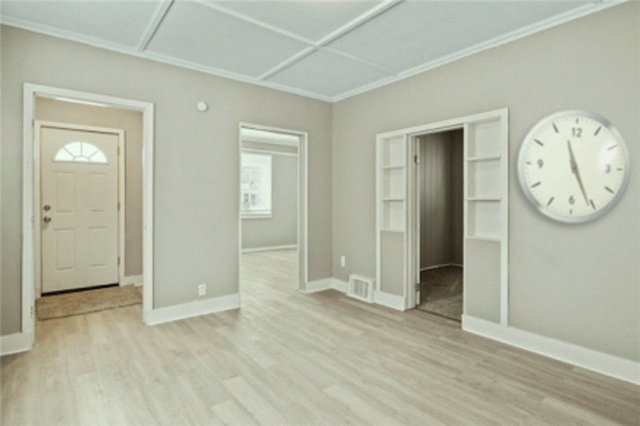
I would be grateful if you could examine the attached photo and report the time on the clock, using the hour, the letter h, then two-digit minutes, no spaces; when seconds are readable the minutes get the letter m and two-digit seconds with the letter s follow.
11h26
